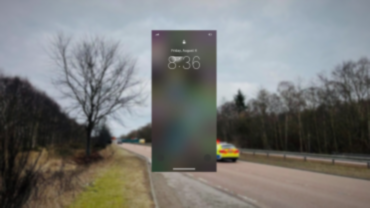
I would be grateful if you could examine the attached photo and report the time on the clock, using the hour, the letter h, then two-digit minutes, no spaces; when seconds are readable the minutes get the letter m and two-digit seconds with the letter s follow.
8h36
